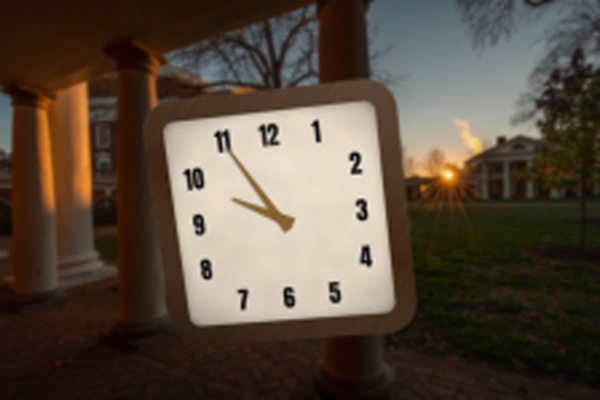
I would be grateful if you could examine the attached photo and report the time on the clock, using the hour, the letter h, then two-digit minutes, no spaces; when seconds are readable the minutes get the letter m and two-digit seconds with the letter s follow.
9h55
